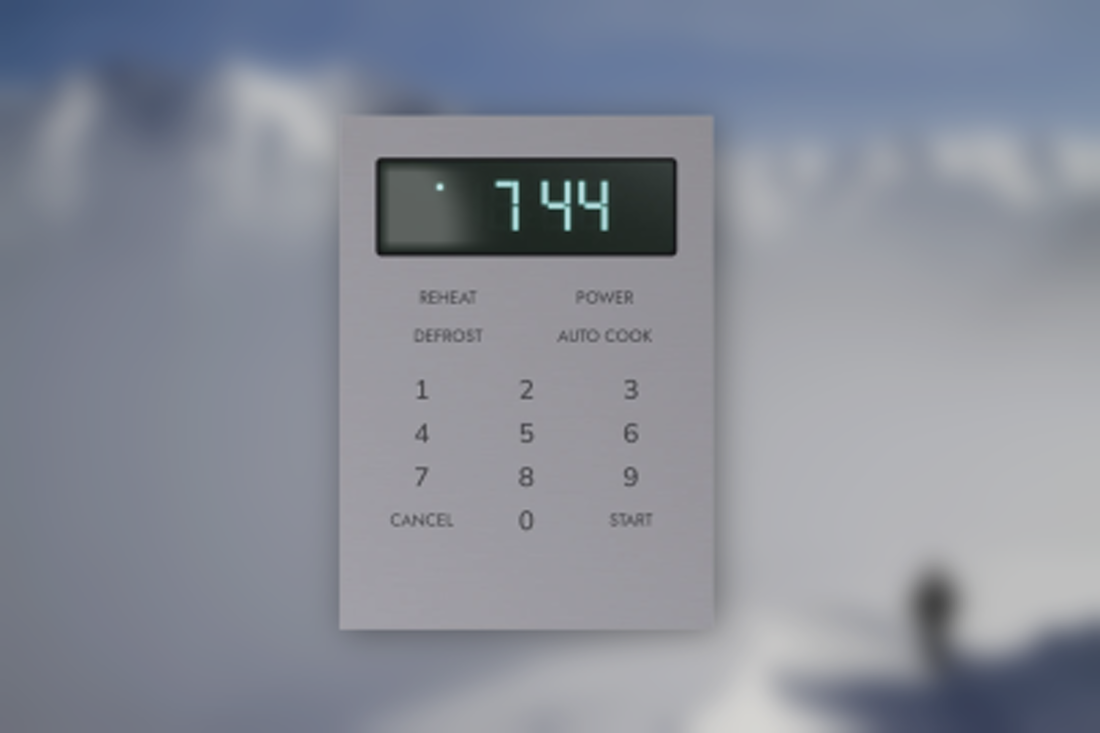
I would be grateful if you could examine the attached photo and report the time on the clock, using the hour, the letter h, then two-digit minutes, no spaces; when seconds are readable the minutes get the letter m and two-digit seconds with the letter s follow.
7h44
